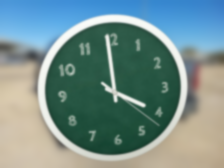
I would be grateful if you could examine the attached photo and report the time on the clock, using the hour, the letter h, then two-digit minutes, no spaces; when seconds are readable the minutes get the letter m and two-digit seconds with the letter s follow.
3h59m22s
